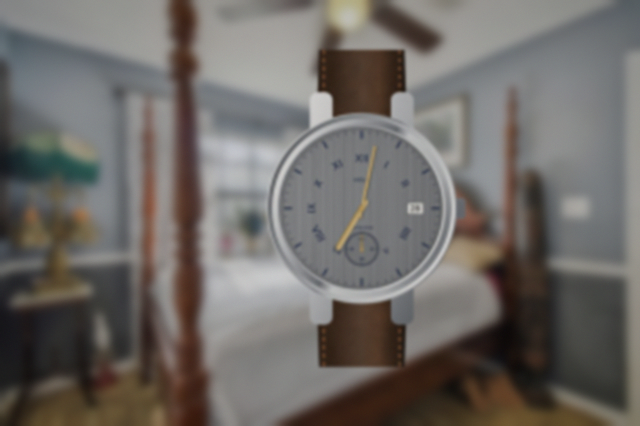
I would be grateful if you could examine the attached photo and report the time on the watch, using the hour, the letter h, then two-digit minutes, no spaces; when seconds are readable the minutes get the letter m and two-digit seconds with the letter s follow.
7h02
